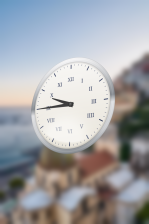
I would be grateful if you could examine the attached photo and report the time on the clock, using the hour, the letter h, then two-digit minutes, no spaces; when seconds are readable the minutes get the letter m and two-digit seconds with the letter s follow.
9h45
